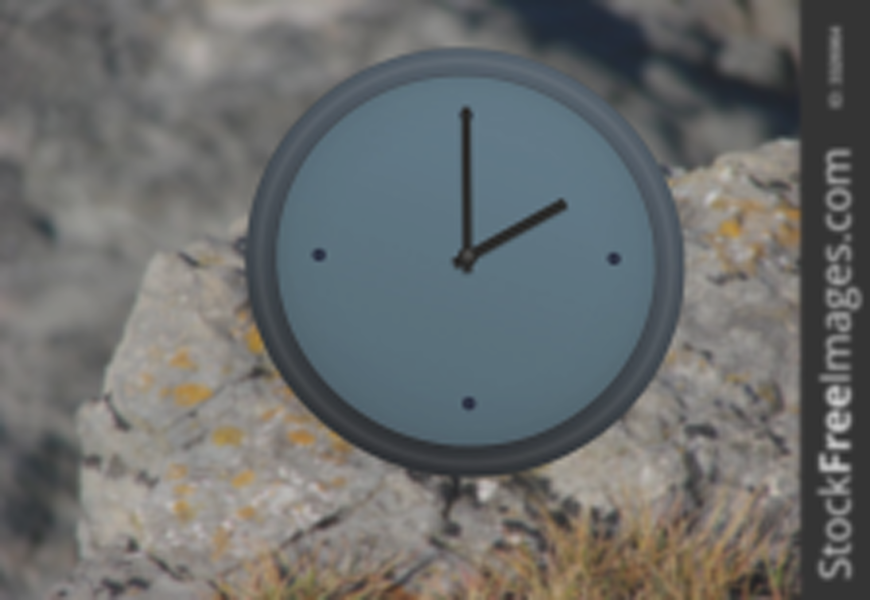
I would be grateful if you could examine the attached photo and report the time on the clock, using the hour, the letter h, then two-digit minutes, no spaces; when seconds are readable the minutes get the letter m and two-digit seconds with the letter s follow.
2h00
